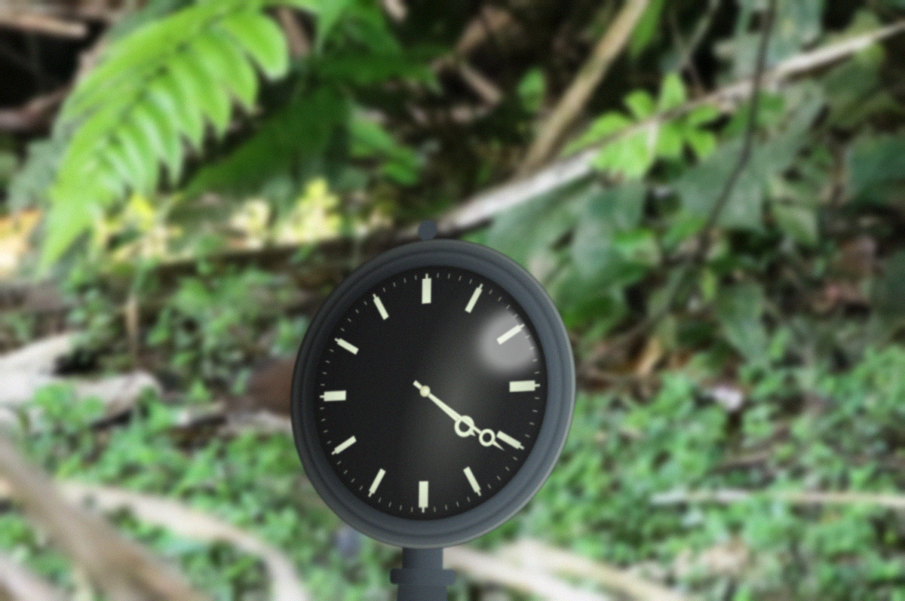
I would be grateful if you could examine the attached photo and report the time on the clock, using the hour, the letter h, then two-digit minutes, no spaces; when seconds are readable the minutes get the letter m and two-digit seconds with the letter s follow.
4h21
